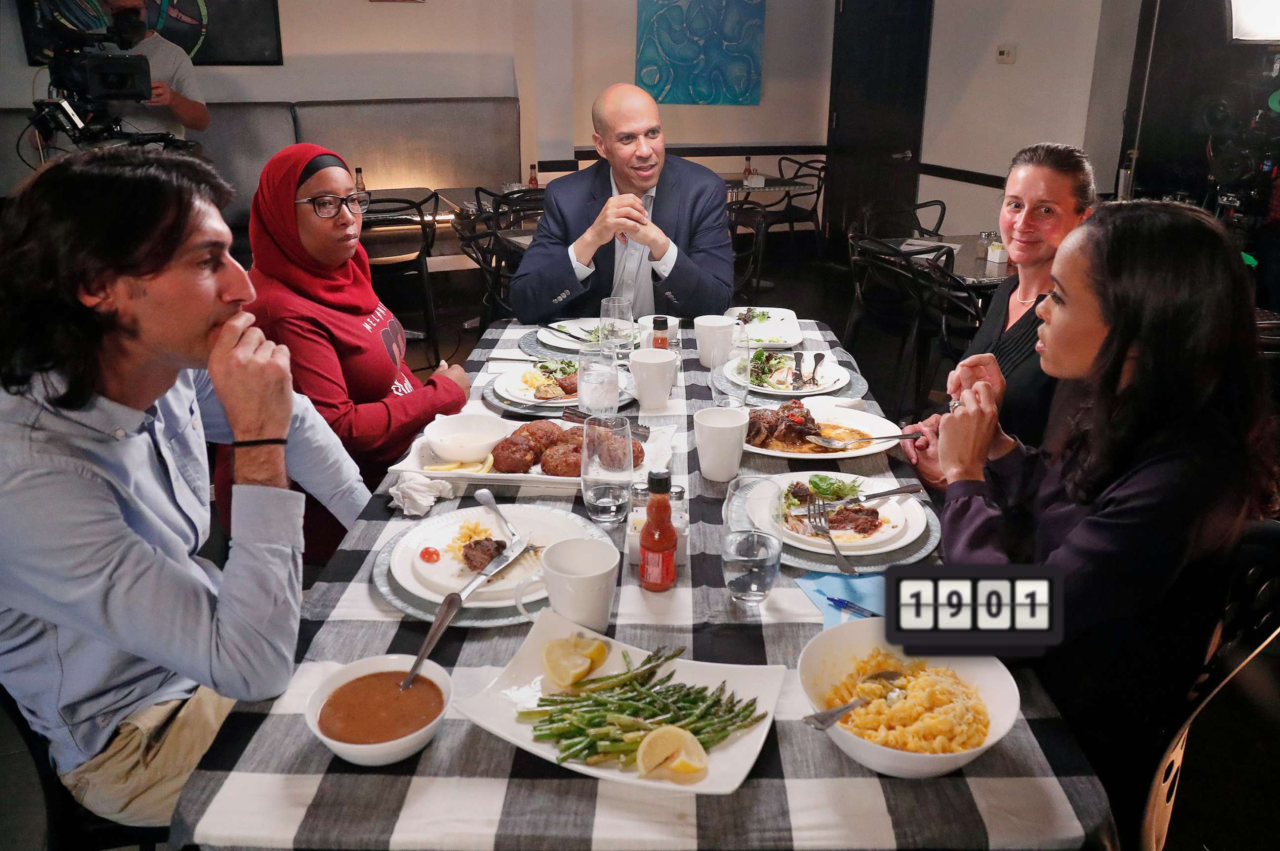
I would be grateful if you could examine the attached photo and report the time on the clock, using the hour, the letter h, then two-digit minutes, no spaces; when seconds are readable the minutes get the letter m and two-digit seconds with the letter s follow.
19h01
